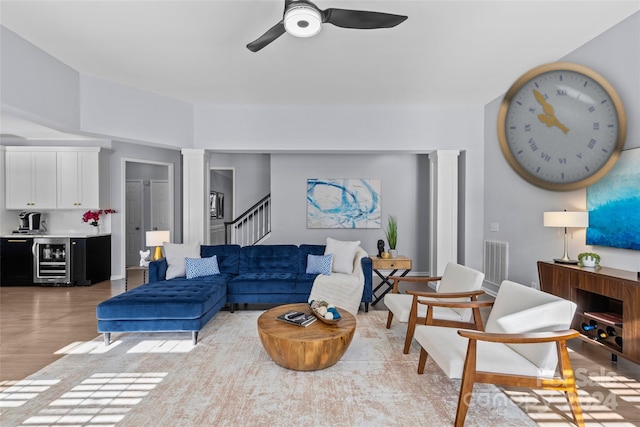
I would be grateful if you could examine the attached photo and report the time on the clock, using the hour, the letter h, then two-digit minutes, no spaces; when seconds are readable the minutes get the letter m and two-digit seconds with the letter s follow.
9h54
